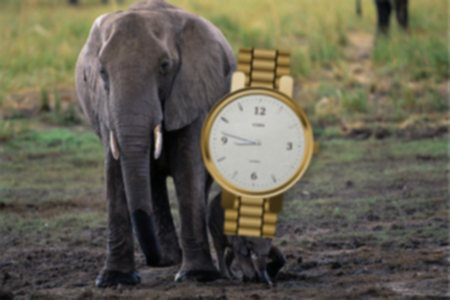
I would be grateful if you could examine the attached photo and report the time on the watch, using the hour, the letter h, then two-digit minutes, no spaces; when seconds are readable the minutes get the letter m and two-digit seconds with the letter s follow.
8h47
